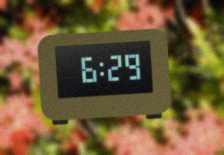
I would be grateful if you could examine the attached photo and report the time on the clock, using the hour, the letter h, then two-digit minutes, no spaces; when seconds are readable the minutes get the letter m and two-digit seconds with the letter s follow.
6h29
